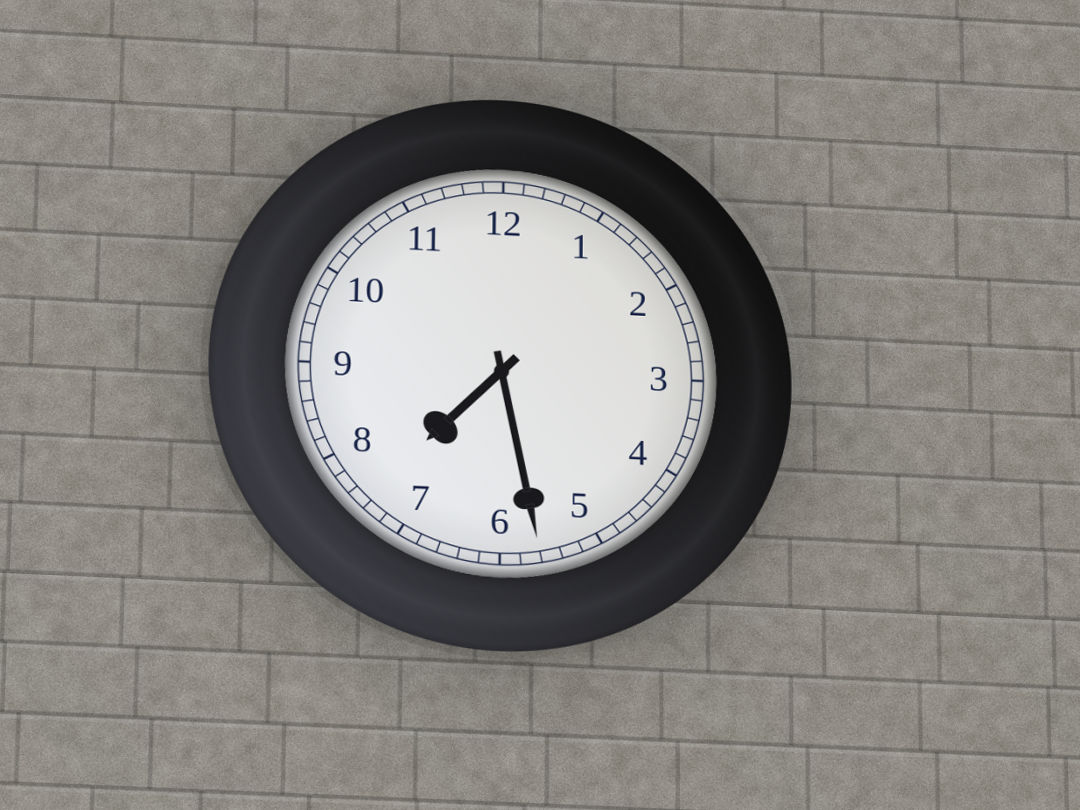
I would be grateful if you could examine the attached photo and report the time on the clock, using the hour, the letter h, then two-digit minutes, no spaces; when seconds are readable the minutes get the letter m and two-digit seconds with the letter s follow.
7h28
